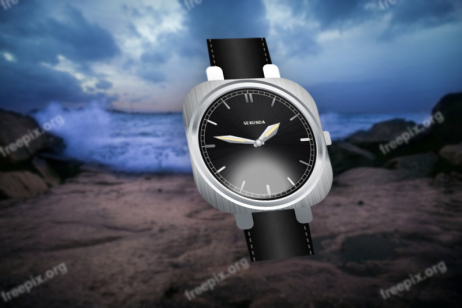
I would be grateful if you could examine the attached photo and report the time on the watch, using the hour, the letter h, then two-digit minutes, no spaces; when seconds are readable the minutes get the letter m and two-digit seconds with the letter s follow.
1h47
